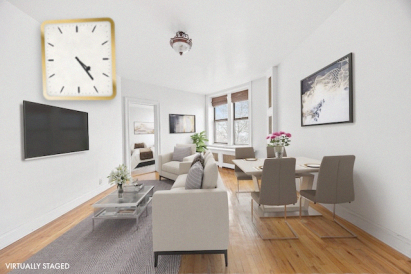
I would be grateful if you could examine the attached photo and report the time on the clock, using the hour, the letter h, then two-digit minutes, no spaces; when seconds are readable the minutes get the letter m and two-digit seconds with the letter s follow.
4h24
